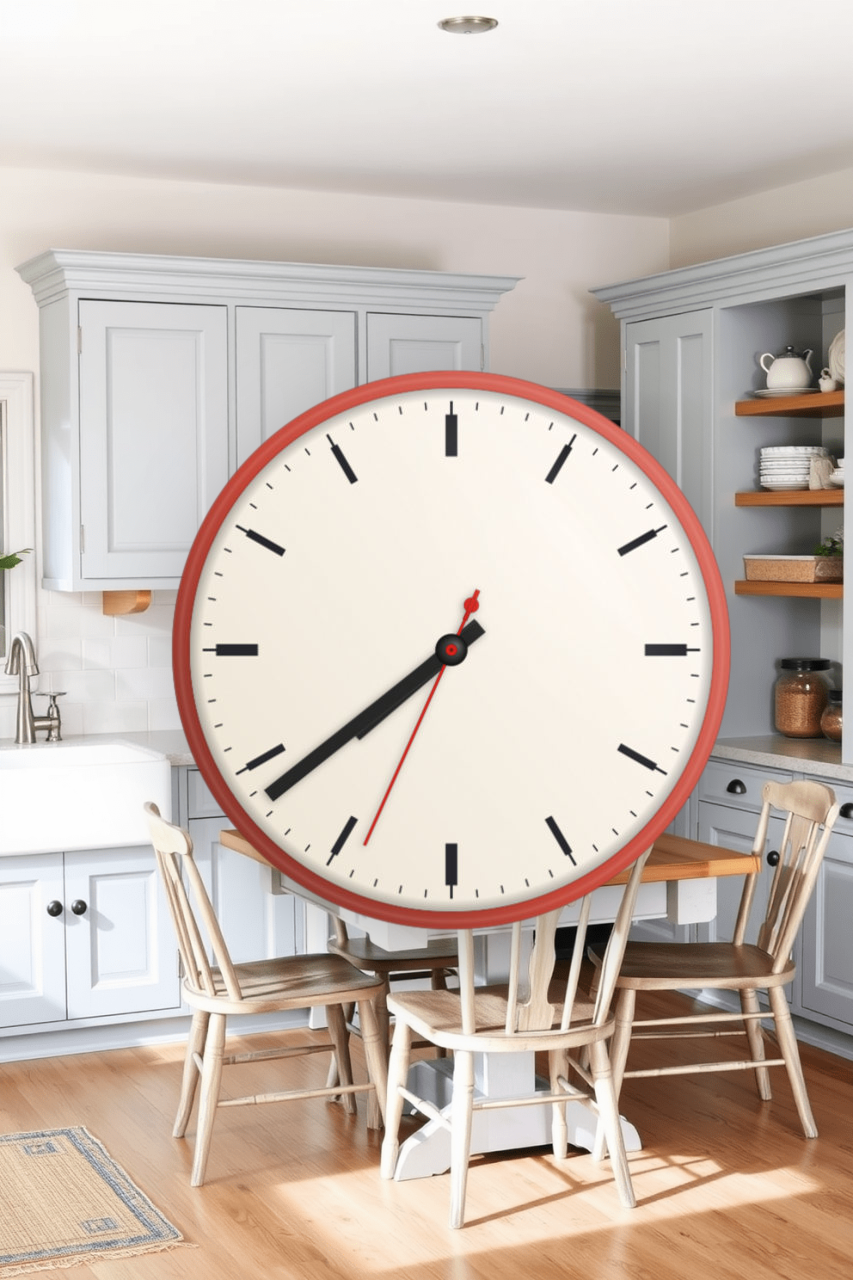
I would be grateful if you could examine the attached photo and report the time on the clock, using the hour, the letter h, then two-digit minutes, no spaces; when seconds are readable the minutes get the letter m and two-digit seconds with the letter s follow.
7h38m34s
